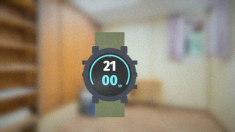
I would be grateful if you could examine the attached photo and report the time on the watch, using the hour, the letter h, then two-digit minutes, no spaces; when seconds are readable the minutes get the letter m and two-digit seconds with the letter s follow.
21h00
